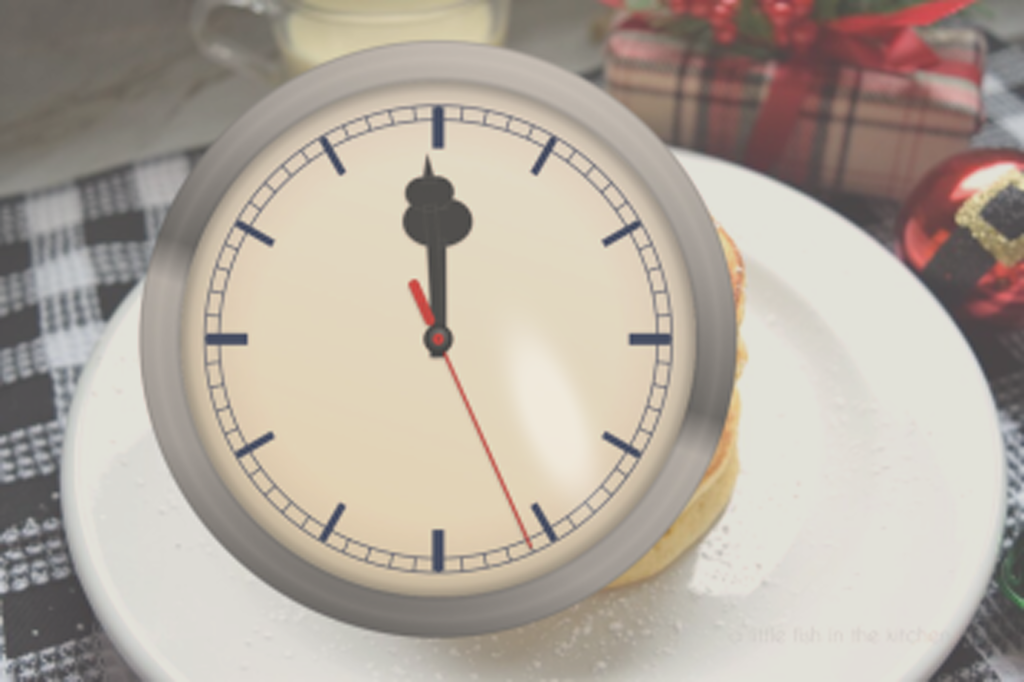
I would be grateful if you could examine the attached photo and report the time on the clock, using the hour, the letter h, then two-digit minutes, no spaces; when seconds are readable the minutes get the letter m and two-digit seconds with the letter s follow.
11h59m26s
